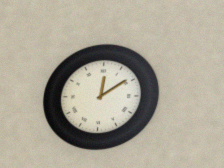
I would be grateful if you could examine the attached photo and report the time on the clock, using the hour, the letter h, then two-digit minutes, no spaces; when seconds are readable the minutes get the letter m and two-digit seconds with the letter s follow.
12h09
